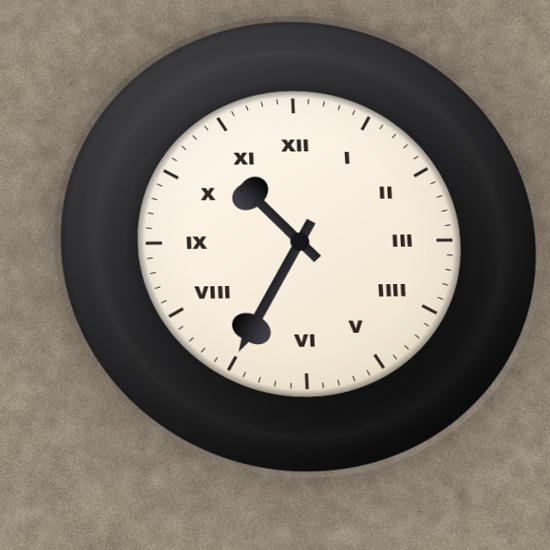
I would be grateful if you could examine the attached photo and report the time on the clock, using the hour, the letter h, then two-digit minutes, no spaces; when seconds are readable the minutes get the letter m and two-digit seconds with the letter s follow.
10h35
